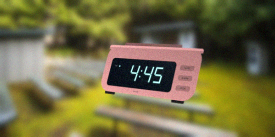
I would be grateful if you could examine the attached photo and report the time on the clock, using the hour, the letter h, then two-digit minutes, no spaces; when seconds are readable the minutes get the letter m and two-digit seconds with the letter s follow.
4h45
